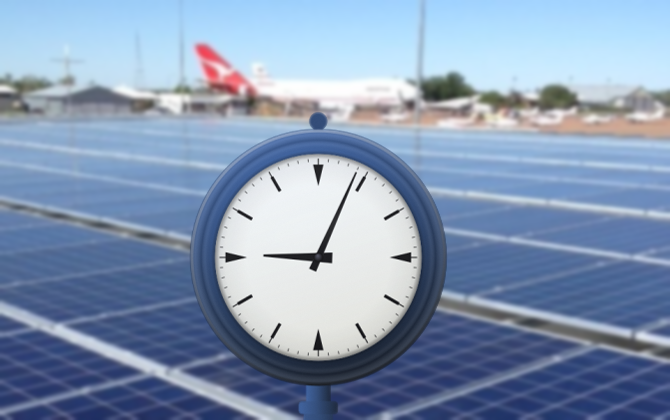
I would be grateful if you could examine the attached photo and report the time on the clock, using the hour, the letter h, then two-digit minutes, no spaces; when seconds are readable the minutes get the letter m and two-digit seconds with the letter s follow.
9h04
